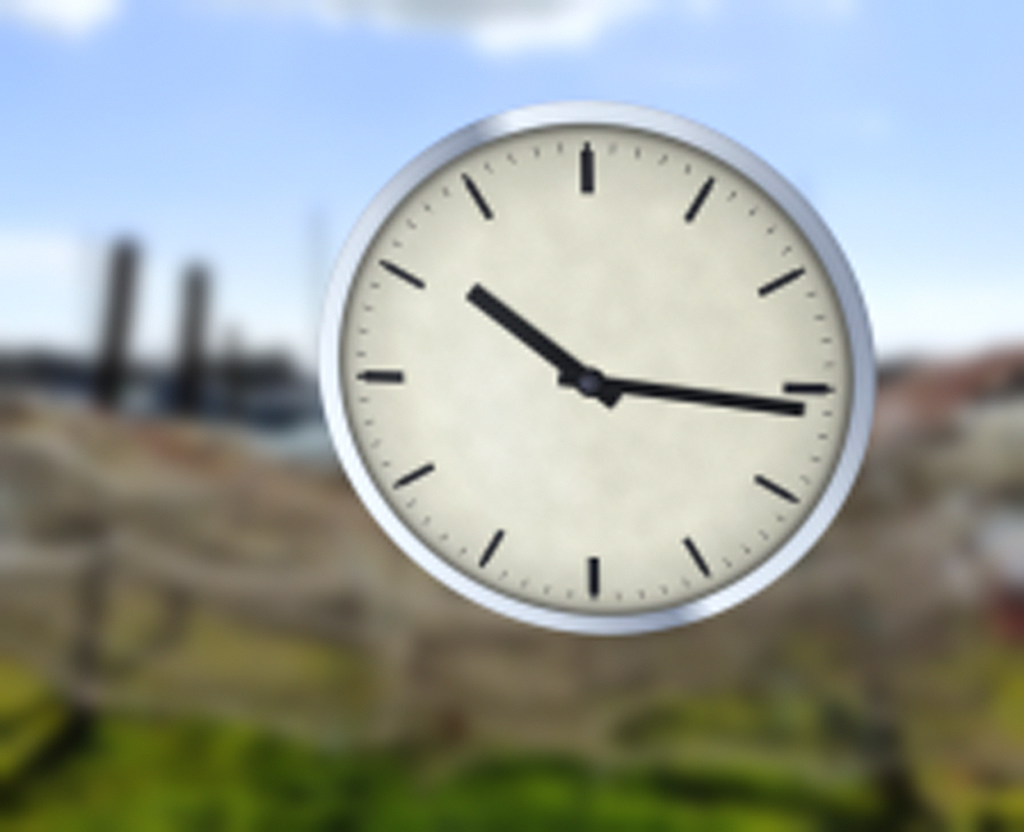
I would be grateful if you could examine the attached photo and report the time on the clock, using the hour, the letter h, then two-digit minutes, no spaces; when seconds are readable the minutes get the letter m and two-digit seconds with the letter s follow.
10h16
